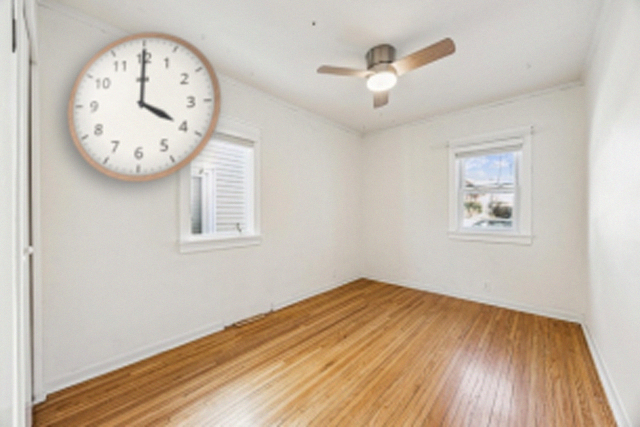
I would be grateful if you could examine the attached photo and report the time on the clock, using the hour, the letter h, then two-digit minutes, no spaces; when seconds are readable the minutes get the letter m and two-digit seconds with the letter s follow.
4h00
